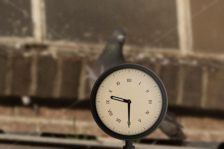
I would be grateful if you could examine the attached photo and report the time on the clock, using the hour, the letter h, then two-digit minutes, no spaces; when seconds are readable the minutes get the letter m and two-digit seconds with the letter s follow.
9h30
